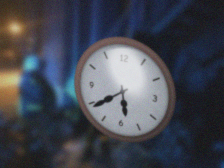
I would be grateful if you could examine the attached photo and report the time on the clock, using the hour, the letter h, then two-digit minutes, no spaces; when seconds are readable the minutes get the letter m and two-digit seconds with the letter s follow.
5h39
